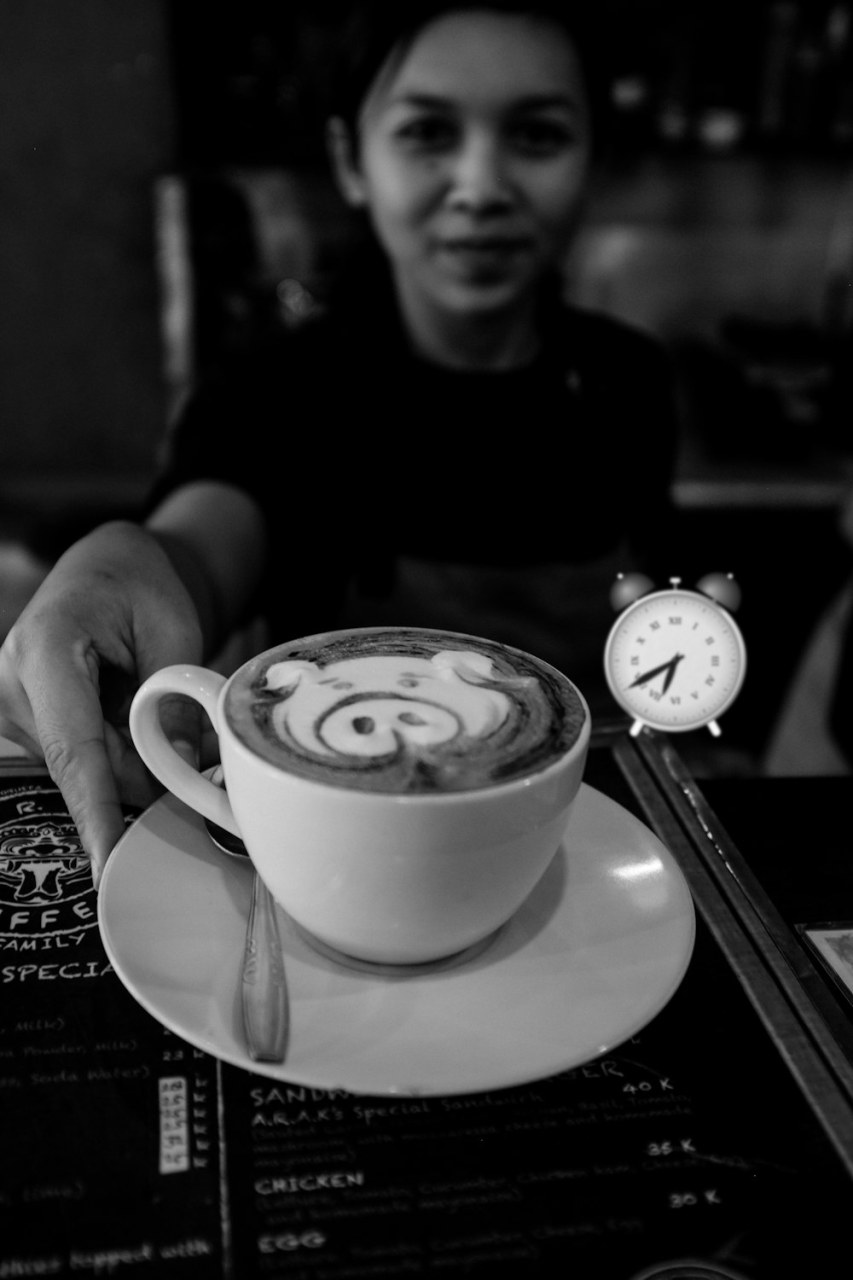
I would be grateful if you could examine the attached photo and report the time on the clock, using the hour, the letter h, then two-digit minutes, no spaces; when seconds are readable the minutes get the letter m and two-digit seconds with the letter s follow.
6h40
